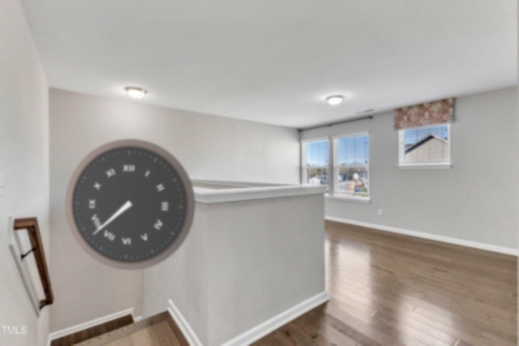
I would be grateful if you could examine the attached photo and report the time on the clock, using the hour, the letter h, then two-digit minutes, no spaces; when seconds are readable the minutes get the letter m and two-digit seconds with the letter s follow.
7h38
